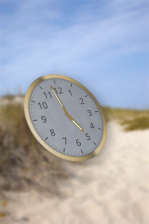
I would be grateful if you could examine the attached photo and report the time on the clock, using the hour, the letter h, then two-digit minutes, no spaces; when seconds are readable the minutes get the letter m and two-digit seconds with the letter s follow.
4h58
